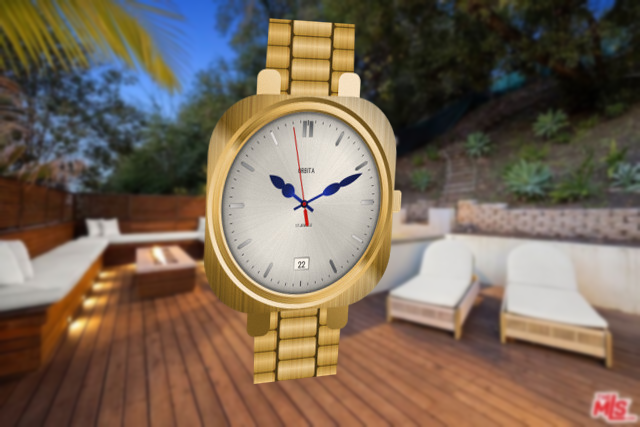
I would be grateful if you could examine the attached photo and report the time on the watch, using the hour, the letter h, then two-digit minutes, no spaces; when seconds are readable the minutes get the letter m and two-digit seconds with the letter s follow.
10h10m58s
